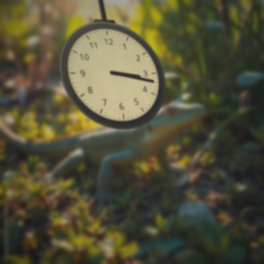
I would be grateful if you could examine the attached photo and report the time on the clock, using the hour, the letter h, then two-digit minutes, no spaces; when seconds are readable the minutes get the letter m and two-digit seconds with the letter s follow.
3h17
